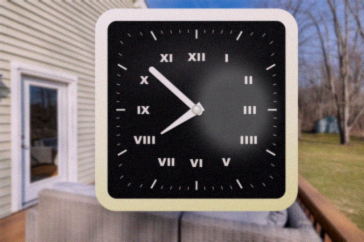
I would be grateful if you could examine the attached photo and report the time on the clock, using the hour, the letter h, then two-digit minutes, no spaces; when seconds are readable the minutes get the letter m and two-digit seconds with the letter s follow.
7h52
